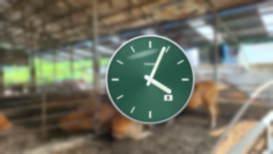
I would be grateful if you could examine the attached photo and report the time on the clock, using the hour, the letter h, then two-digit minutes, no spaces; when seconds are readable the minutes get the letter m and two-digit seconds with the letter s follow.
4h04
